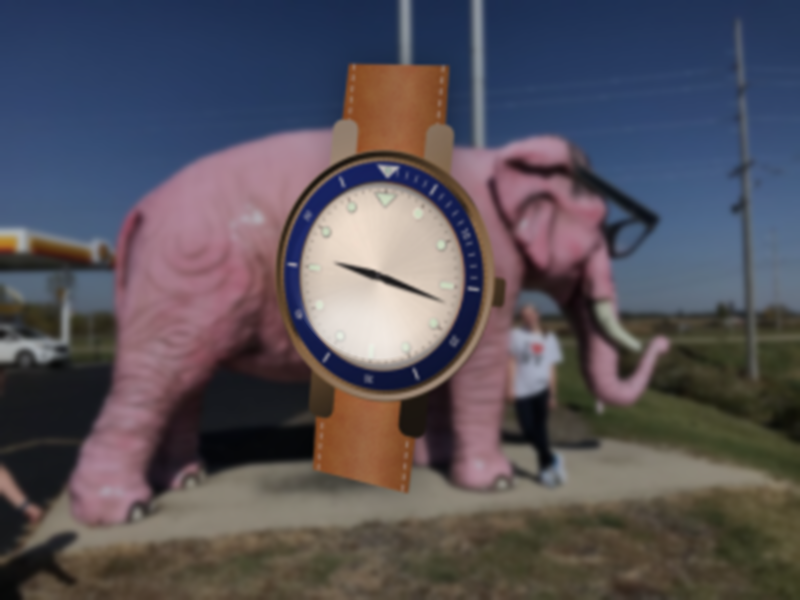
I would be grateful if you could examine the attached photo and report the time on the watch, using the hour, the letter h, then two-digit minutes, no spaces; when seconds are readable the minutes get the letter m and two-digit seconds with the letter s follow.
9h17
